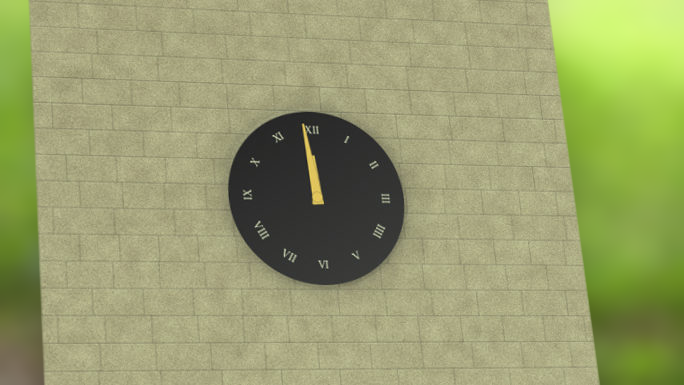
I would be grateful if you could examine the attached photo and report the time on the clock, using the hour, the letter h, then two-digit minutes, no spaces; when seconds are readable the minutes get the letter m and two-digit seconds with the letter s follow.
11h59
